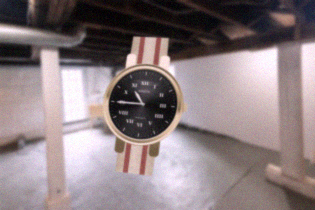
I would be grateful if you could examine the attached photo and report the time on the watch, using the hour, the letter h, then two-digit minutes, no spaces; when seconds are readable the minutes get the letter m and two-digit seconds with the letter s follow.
10h45
